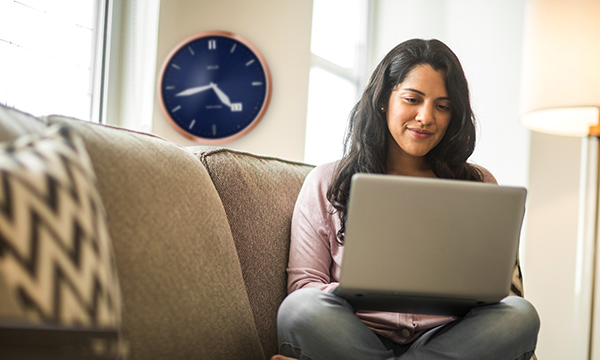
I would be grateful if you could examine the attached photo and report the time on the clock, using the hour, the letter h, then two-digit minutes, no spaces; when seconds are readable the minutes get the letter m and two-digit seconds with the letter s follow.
4h43
